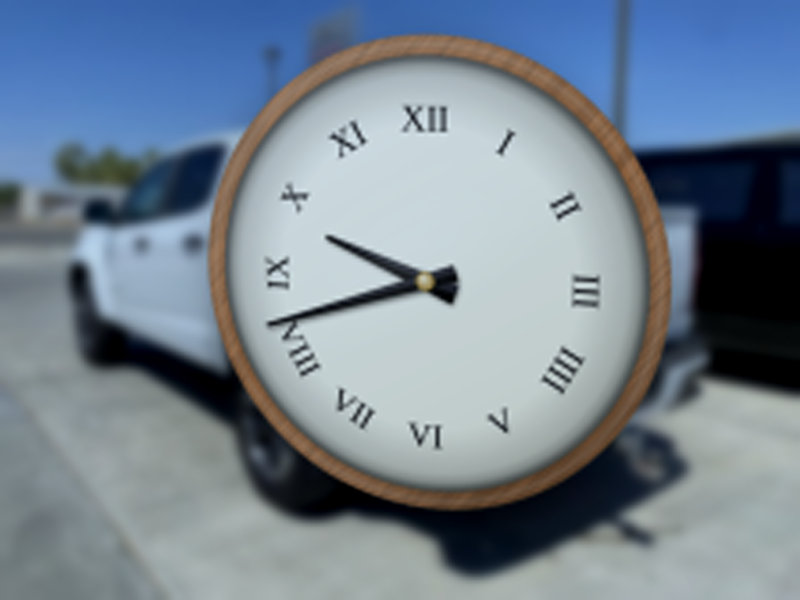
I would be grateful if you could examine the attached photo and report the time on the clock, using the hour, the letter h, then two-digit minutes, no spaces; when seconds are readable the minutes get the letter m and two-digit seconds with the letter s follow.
9h42
